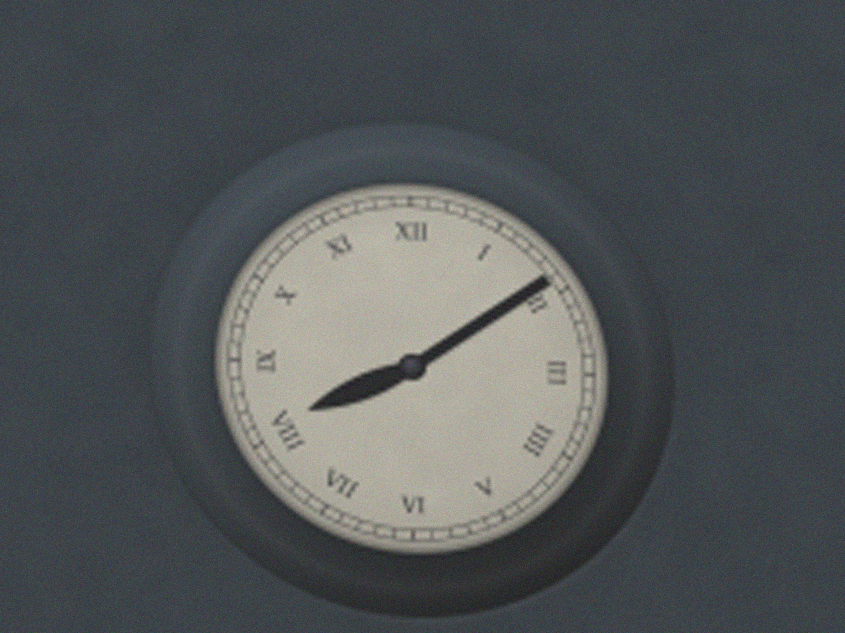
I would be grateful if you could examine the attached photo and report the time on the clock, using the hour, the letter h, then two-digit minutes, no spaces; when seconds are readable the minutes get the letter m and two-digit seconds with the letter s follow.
8h09
